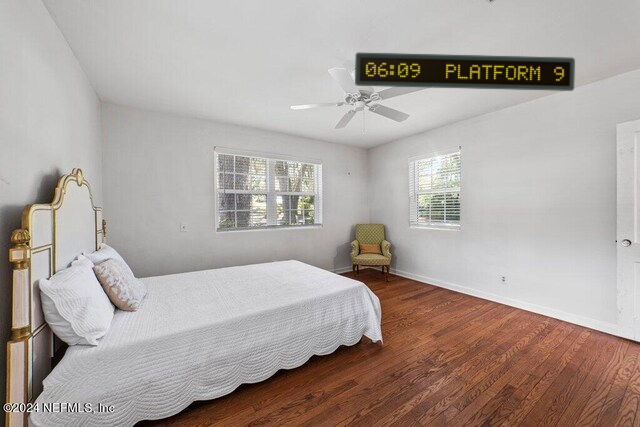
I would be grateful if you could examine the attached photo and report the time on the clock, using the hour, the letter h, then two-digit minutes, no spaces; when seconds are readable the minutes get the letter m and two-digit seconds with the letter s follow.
6h09
